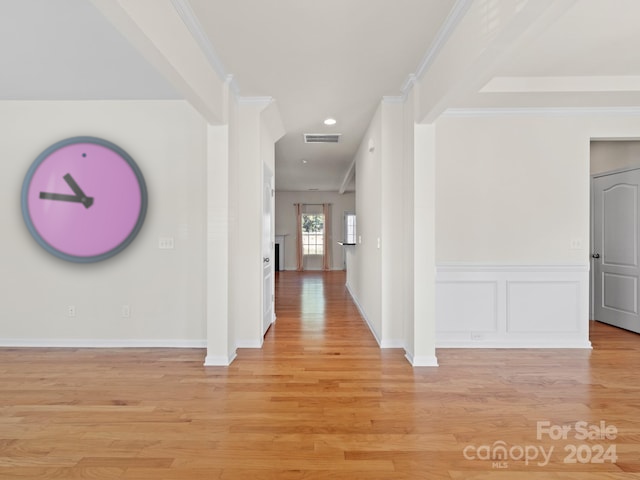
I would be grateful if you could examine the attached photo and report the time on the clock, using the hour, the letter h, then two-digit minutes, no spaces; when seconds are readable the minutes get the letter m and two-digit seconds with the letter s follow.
10h46
